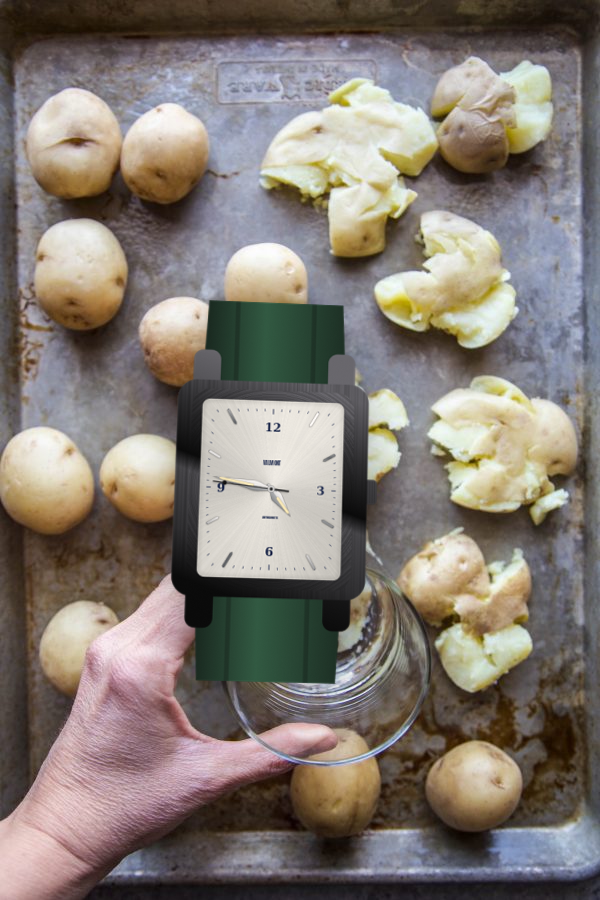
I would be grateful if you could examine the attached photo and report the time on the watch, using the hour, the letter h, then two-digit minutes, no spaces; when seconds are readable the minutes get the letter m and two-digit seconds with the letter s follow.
4h46m46s
